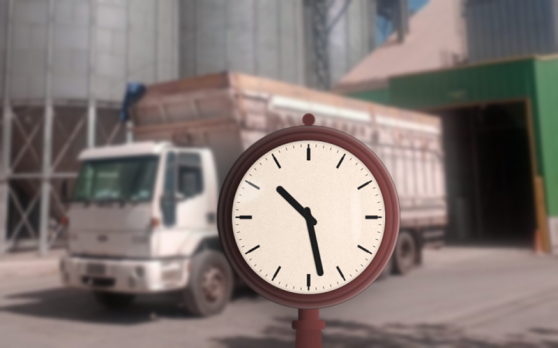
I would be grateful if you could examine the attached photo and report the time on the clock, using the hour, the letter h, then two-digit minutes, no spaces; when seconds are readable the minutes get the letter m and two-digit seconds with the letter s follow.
10h28
